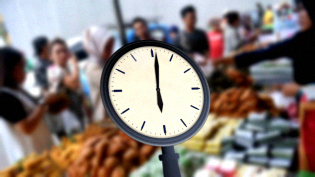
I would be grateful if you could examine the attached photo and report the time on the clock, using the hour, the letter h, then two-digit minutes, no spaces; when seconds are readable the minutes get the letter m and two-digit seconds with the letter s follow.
6h01
